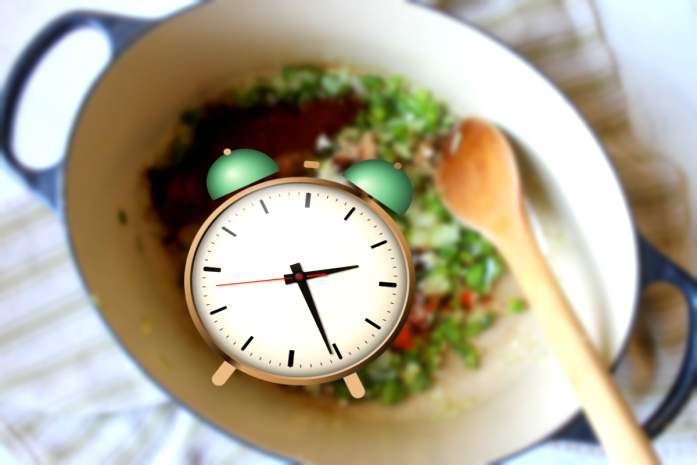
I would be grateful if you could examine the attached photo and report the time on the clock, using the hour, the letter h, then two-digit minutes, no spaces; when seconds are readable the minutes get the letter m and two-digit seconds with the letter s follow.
2h25m43s
